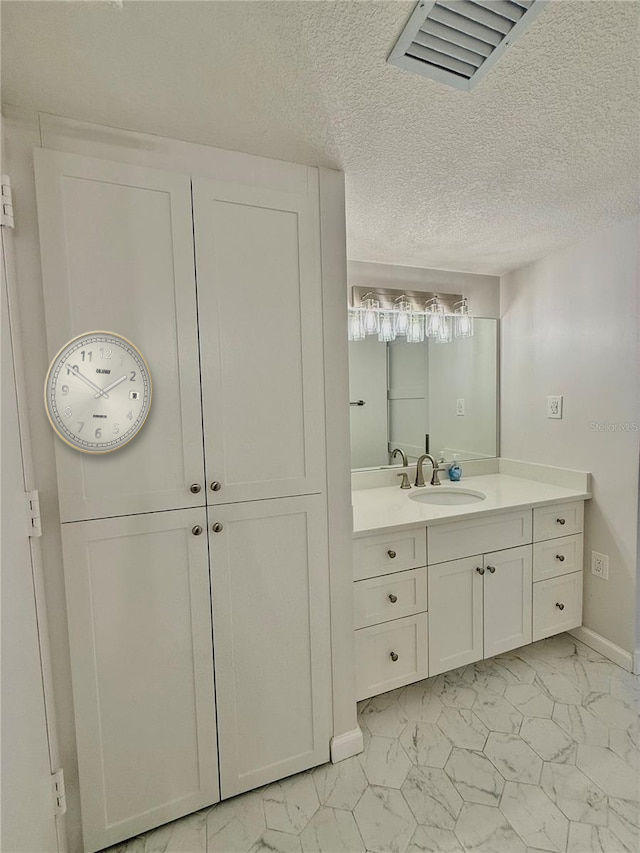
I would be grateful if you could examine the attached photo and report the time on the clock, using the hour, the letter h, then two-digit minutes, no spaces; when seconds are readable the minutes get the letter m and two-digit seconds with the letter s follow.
1h50
